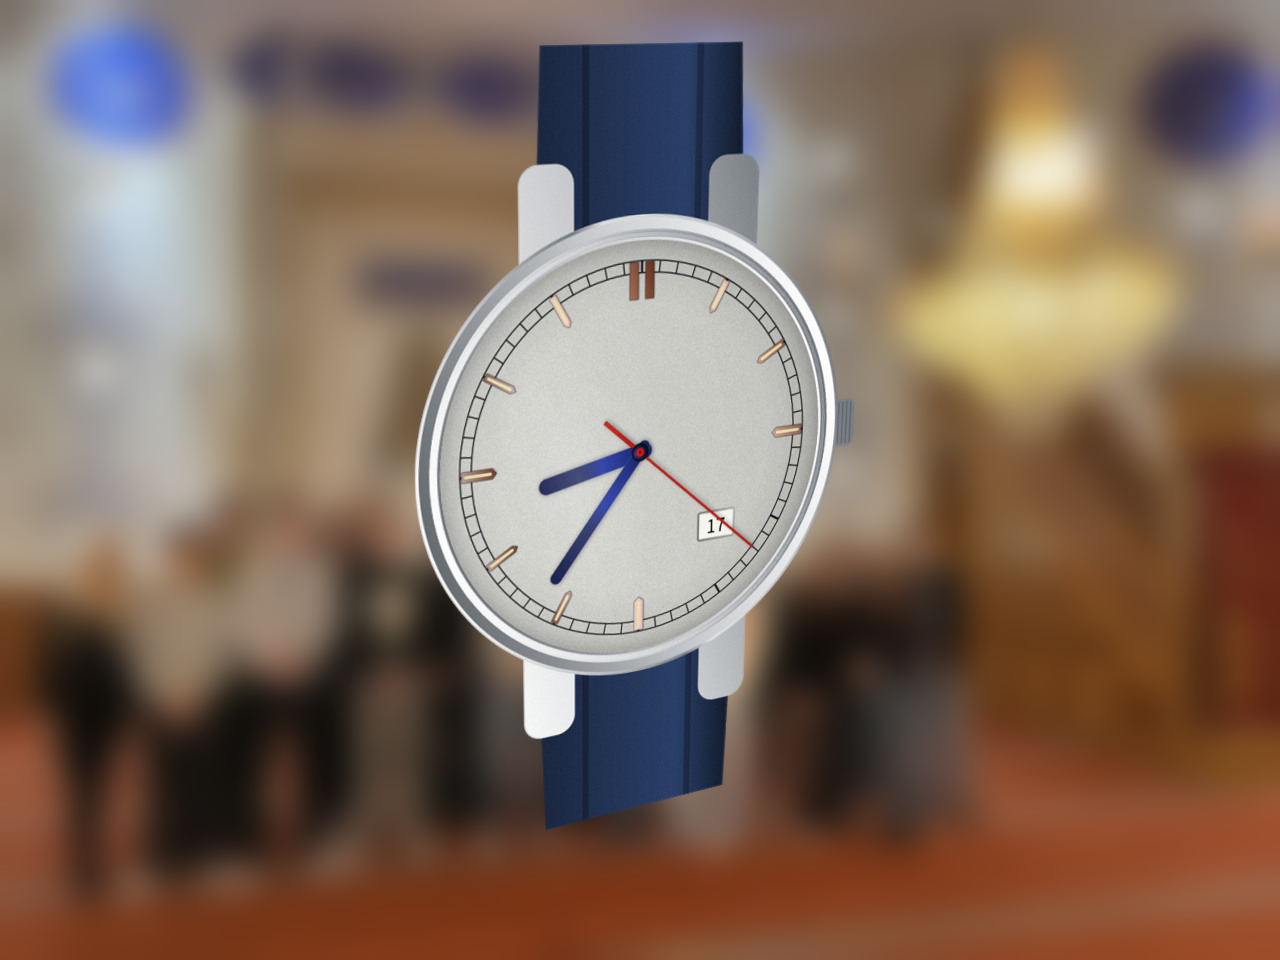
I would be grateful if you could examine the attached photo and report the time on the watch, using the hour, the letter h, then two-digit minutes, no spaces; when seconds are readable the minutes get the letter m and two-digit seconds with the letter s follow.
8h36m22s
